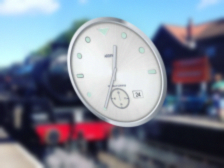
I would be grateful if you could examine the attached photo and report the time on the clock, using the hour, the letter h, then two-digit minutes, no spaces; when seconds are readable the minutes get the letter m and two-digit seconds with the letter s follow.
12h35
